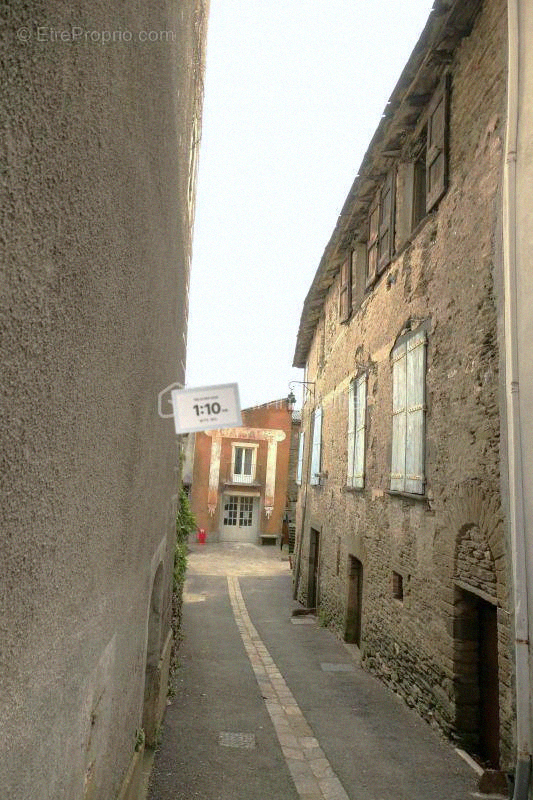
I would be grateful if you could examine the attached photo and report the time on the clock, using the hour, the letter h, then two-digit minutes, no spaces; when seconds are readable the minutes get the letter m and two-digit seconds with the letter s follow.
1h10
